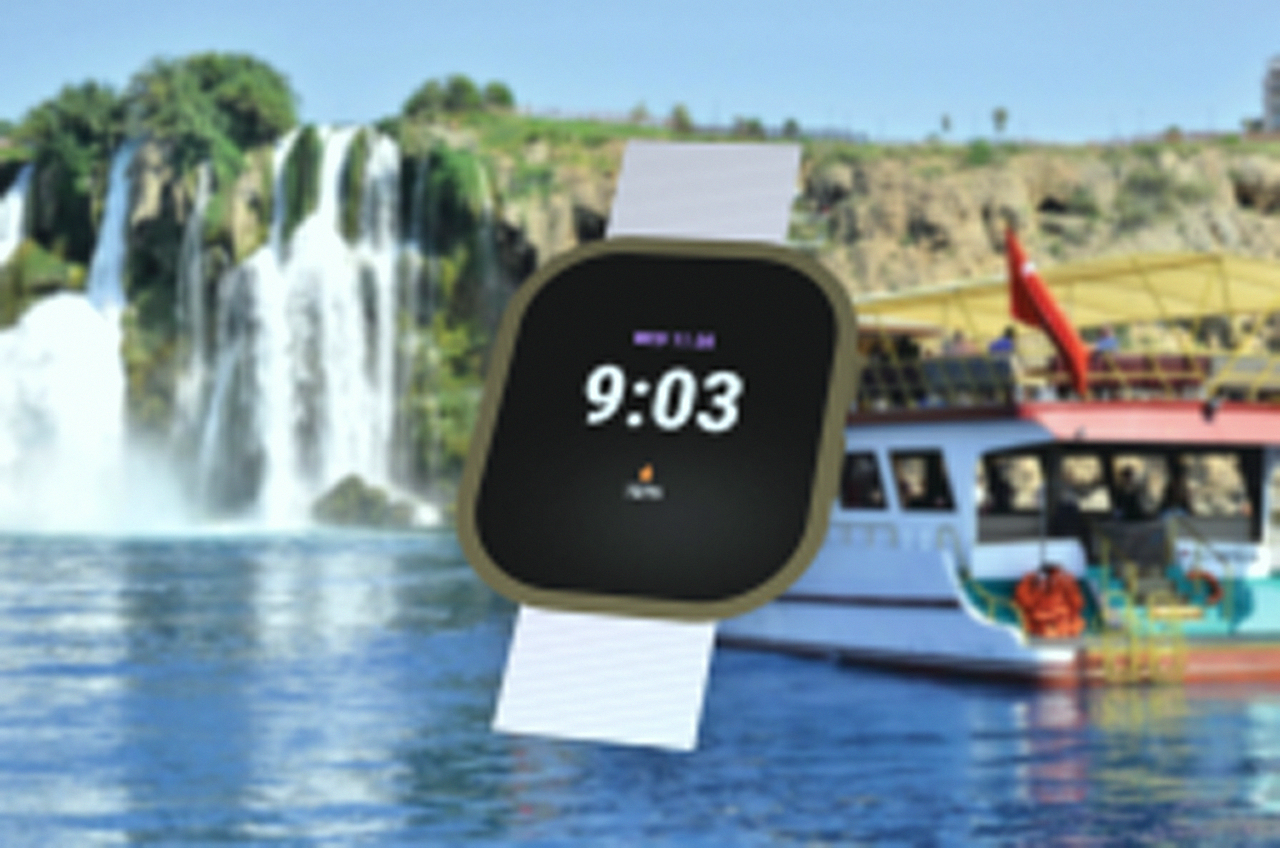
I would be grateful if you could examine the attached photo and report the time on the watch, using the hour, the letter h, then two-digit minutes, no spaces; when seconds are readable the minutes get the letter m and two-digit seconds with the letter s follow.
9h03
